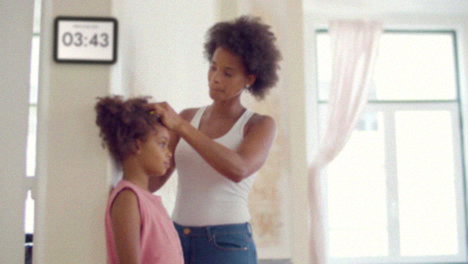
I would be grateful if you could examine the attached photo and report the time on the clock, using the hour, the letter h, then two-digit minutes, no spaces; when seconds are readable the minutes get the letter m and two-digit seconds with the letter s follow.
3h43
